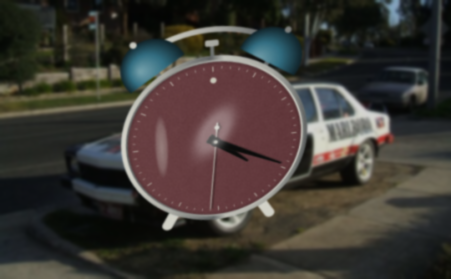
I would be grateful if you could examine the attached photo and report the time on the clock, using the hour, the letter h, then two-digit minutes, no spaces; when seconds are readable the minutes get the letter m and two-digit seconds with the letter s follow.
4h19m31s
